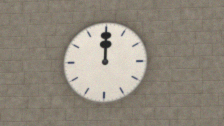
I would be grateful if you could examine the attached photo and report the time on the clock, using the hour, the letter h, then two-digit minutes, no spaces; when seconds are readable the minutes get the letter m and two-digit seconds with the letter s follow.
12h00
